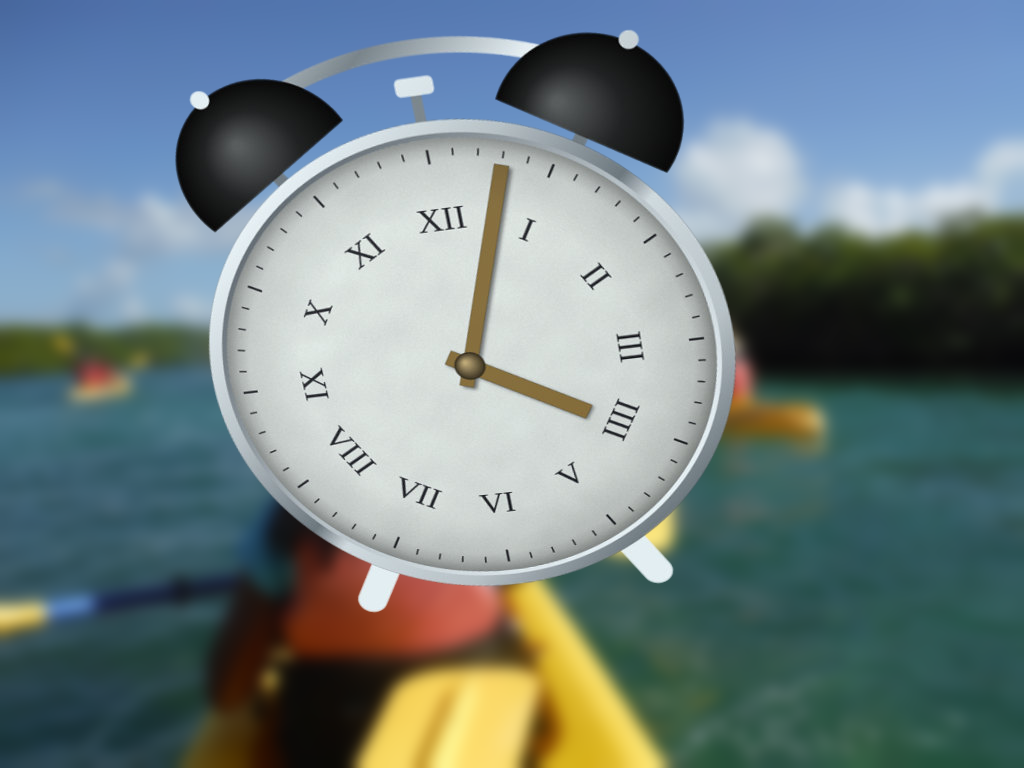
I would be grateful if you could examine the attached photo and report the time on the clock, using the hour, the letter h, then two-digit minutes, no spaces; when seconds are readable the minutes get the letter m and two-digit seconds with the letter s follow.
4h03
